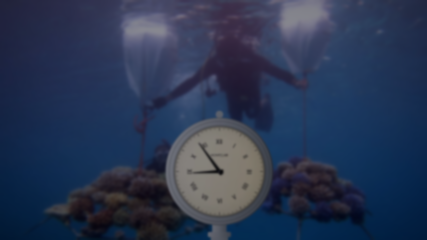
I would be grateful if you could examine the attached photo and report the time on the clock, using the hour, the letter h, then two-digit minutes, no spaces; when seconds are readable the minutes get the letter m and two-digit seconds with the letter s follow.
8h54
